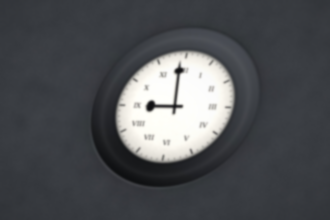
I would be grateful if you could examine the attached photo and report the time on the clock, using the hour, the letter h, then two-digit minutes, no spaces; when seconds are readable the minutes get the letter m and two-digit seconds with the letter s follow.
8h59
